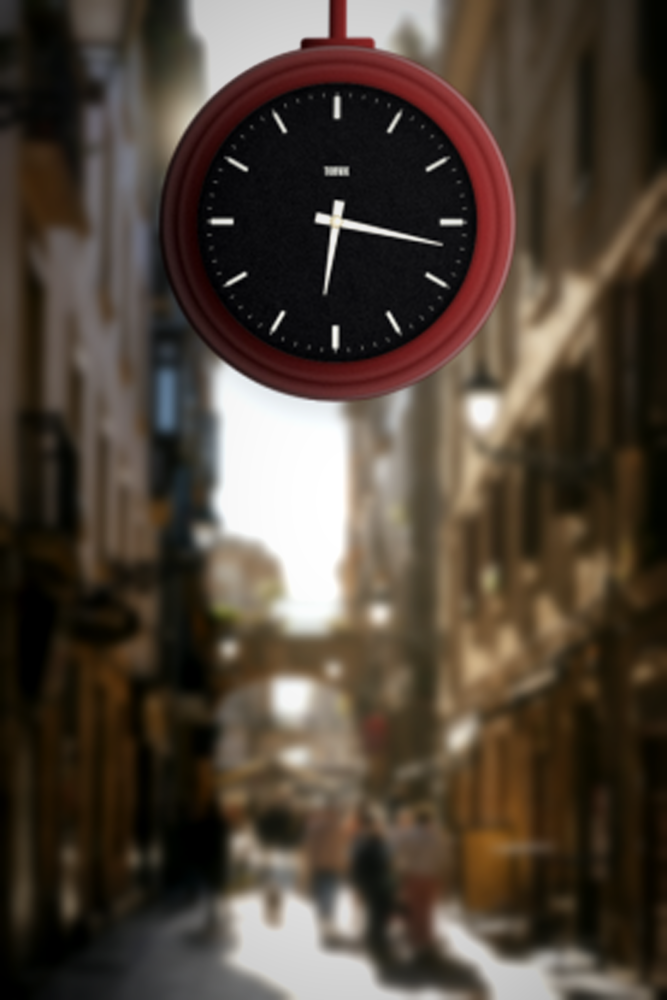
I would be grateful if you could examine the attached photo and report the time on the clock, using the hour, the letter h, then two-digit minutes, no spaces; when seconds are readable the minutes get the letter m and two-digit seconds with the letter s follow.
6h17
